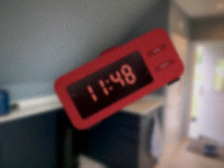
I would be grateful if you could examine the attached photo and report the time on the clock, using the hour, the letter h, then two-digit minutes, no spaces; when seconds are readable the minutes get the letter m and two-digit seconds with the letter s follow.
11h48
